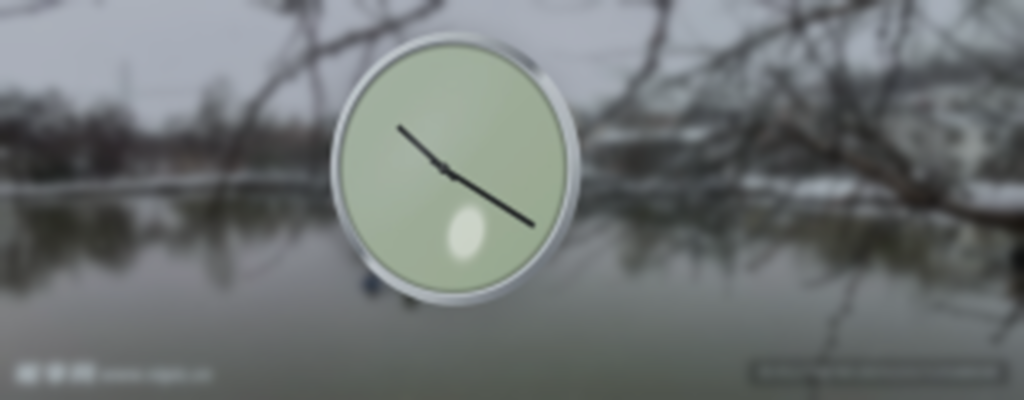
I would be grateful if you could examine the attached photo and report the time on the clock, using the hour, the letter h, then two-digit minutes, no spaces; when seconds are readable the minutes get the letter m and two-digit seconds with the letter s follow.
10h20
